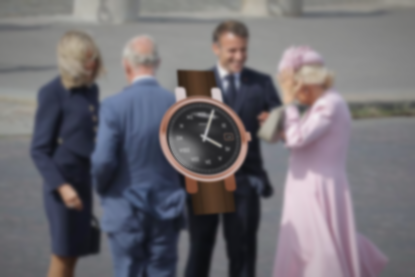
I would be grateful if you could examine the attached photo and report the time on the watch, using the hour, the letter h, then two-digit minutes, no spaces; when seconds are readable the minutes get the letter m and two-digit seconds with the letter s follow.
4h04
